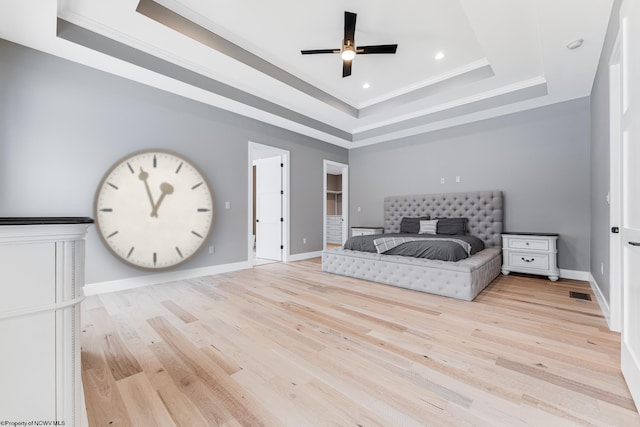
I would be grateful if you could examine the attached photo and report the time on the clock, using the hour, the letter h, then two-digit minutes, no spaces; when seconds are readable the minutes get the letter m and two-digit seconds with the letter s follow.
12h57
